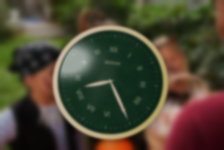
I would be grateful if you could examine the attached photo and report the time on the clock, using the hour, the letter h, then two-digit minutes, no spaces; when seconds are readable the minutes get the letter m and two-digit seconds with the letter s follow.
8h25
